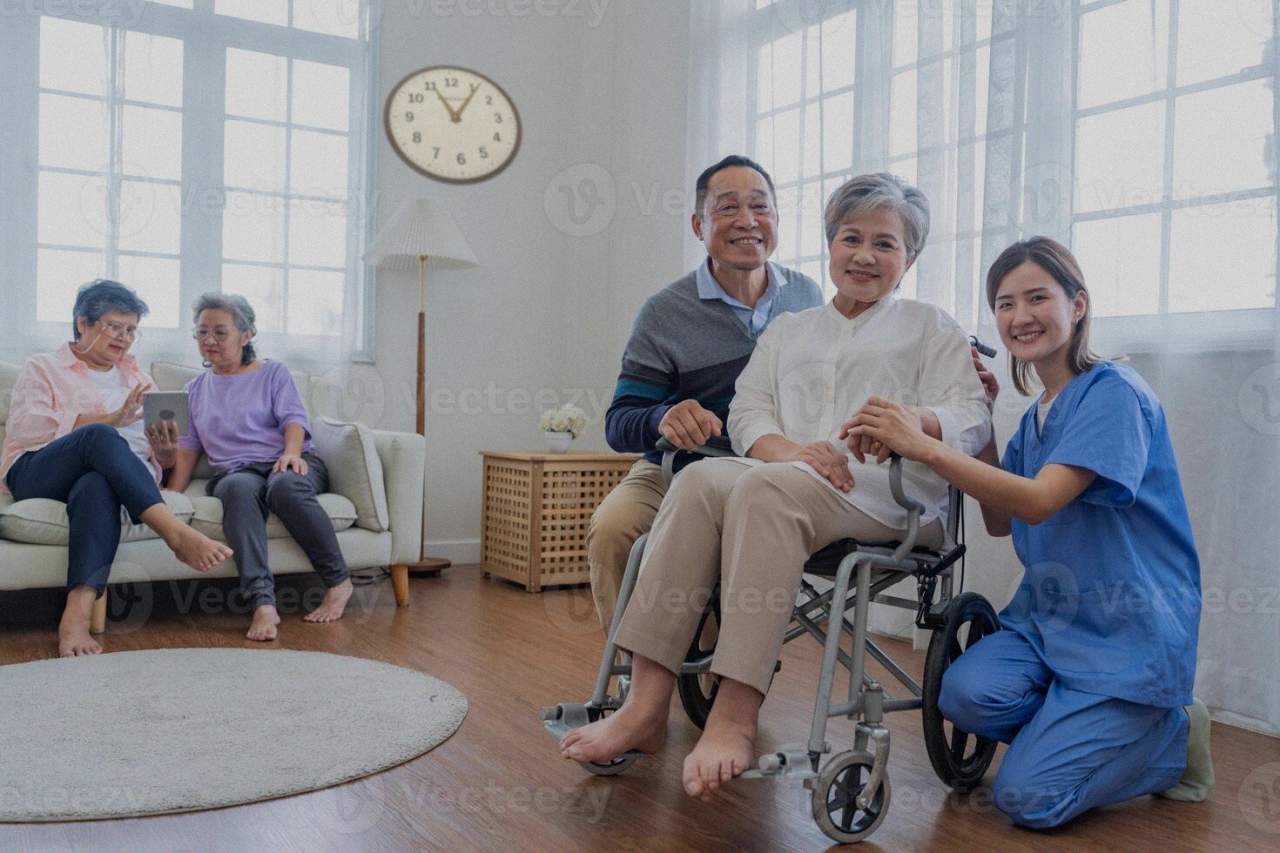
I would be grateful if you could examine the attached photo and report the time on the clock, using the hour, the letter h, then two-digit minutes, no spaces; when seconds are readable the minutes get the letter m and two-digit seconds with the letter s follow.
11h06
